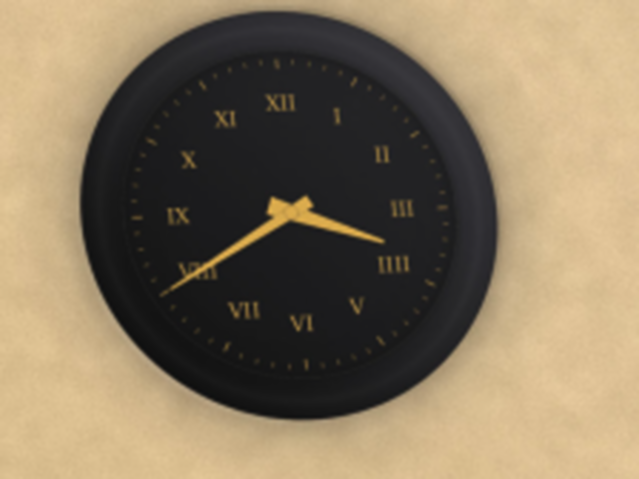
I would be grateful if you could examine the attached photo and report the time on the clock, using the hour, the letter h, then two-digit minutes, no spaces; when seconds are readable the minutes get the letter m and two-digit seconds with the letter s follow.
3h40
